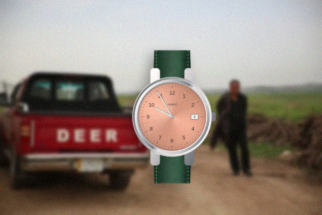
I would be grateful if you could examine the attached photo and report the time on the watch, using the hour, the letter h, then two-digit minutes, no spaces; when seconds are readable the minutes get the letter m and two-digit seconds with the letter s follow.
9h55
